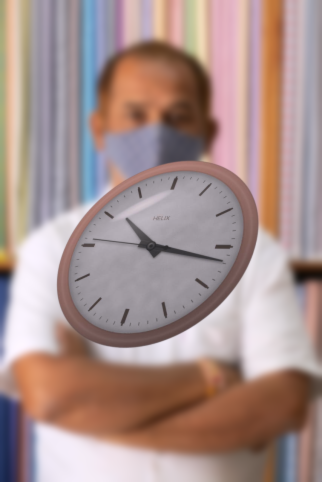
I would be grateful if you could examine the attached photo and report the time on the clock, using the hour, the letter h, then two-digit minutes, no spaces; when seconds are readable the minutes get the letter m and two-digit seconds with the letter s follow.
10h16m46s
